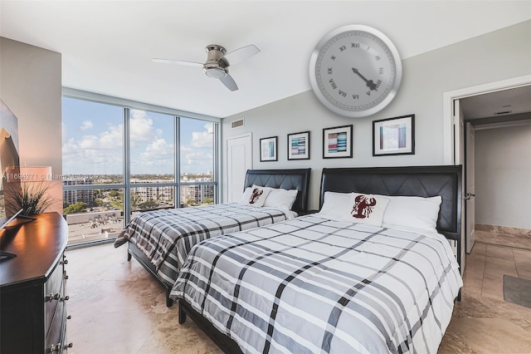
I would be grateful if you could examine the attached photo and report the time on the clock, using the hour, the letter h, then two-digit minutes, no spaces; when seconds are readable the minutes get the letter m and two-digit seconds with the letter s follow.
4h22
